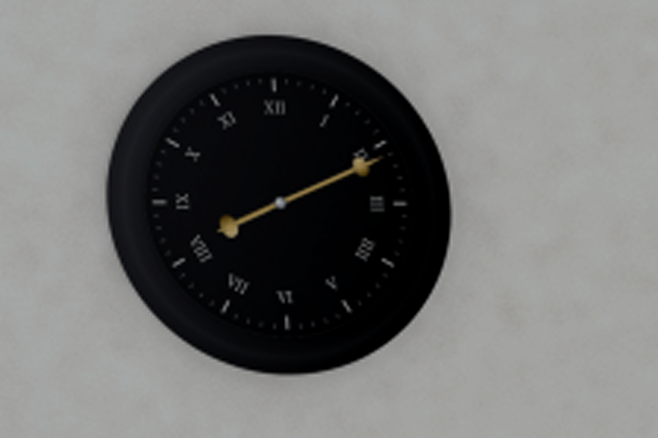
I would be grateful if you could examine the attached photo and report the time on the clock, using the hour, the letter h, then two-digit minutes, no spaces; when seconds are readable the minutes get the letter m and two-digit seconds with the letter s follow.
8h11
